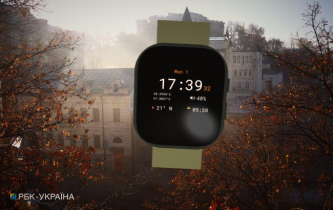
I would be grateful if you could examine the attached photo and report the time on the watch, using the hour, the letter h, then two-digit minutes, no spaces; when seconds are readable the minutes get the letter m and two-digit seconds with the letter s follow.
17h39
